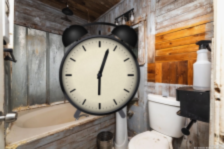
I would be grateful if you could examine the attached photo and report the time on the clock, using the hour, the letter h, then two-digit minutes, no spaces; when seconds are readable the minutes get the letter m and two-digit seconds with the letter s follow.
6h03
